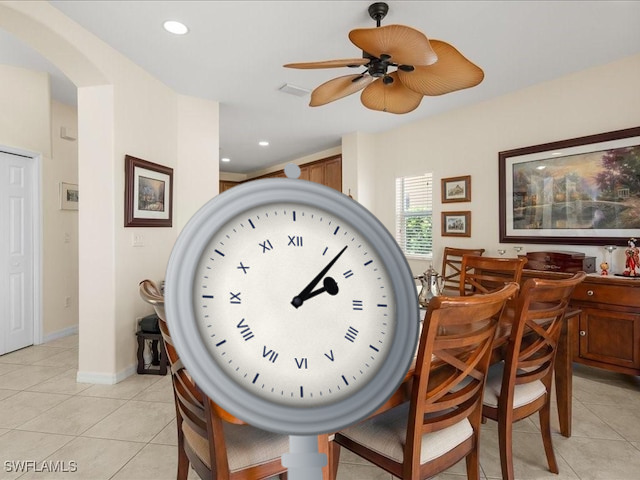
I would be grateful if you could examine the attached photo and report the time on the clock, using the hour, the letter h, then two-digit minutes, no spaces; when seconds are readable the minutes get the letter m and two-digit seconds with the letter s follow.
2h07
